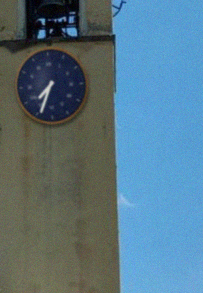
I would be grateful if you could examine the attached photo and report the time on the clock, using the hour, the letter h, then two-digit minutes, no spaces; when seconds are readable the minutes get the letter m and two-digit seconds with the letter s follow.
7h34
